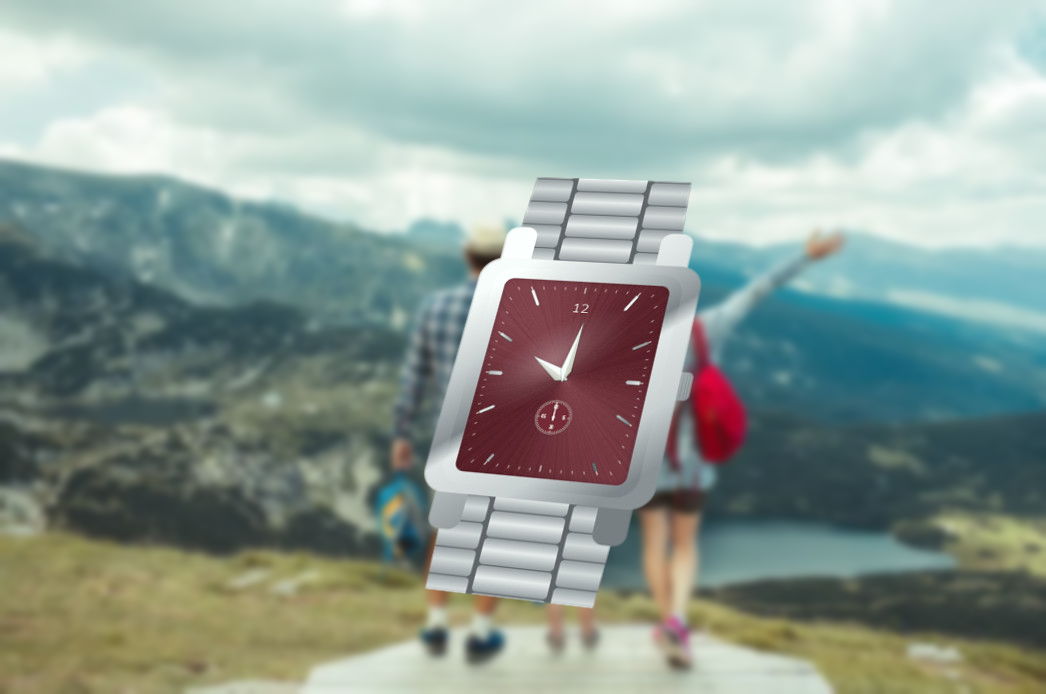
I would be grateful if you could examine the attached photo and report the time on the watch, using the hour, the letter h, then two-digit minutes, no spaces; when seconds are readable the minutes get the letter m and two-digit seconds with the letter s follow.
10h01
